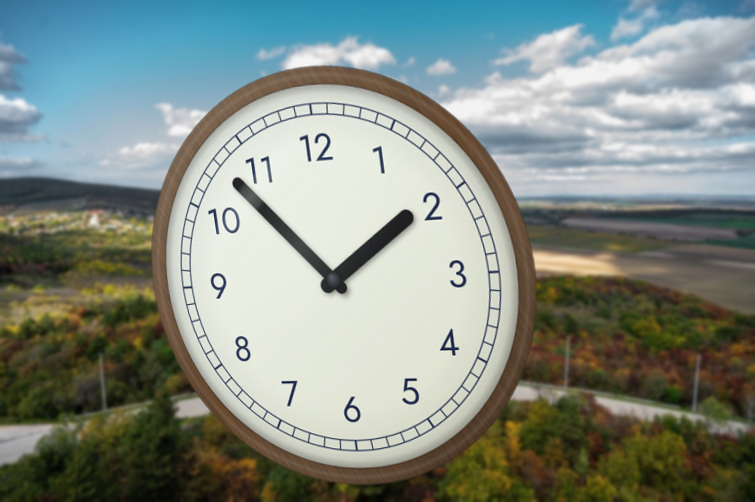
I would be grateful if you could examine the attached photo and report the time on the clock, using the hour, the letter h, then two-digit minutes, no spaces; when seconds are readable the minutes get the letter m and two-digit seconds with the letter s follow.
1h53
